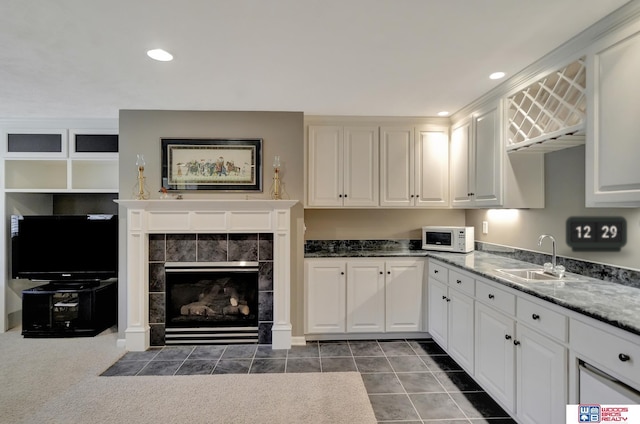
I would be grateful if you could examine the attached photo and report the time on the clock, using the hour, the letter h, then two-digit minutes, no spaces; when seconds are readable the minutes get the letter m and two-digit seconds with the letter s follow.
12h29
